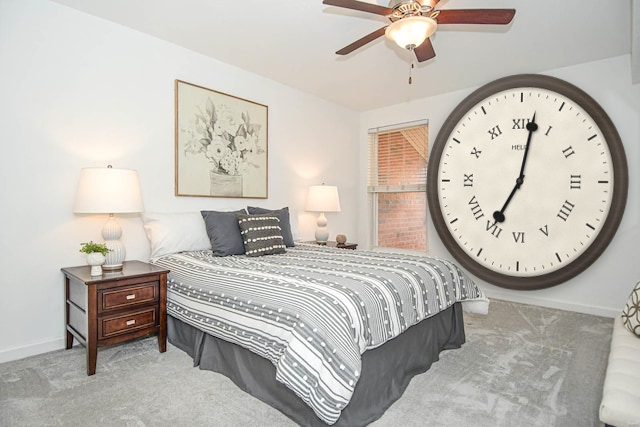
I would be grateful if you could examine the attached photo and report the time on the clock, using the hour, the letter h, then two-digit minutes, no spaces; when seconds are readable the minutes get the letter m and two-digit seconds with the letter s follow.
7h02
